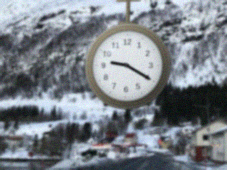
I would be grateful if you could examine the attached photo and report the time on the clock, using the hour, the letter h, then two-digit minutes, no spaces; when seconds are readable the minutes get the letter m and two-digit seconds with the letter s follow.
9h20
